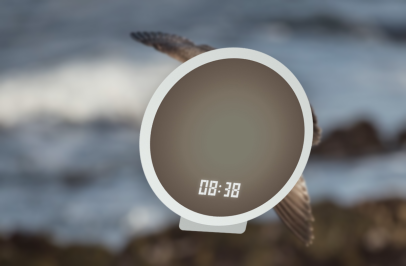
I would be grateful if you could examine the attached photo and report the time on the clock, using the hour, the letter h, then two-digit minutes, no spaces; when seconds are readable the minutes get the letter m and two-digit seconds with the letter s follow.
8h38
